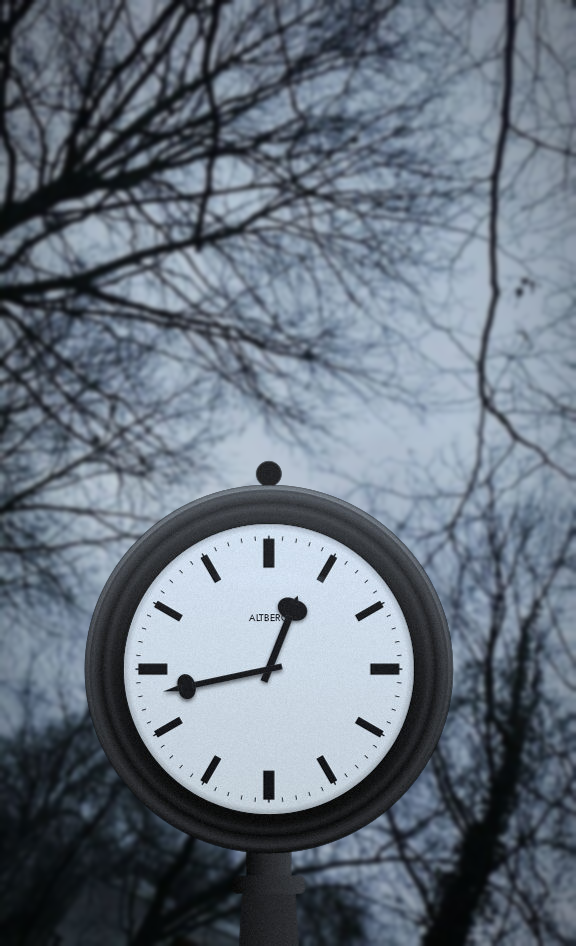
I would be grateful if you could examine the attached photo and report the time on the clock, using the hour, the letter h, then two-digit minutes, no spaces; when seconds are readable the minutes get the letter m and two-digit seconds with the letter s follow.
12h43
